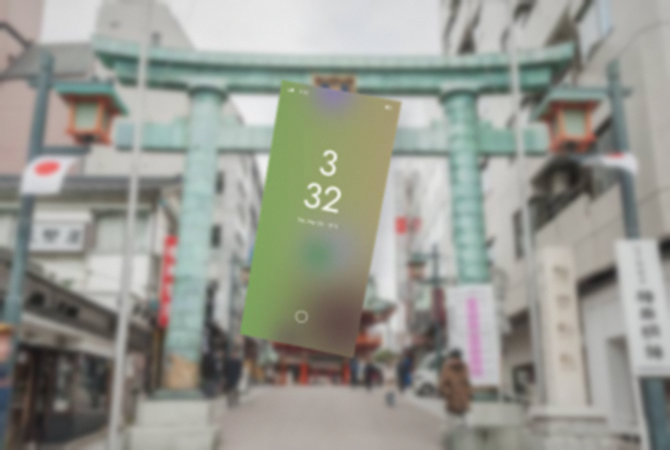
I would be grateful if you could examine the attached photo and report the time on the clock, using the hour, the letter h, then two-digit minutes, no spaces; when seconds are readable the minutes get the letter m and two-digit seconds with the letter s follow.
3h32
